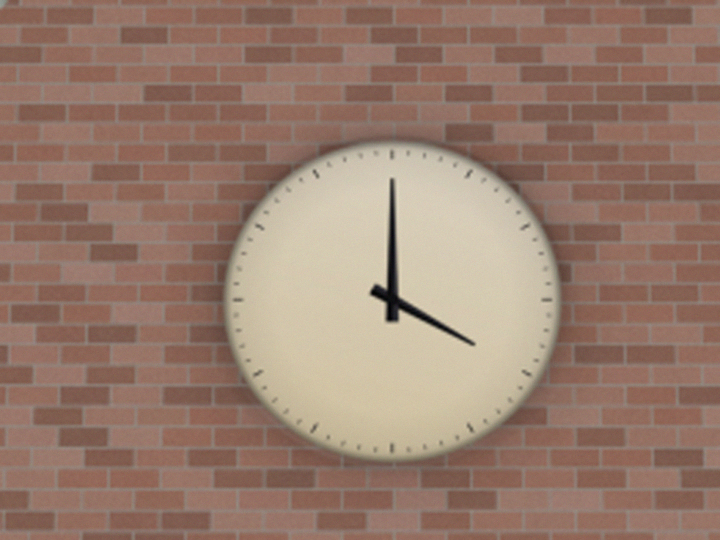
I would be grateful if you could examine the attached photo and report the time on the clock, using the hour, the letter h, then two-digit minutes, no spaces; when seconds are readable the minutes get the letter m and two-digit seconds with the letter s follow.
4h00
